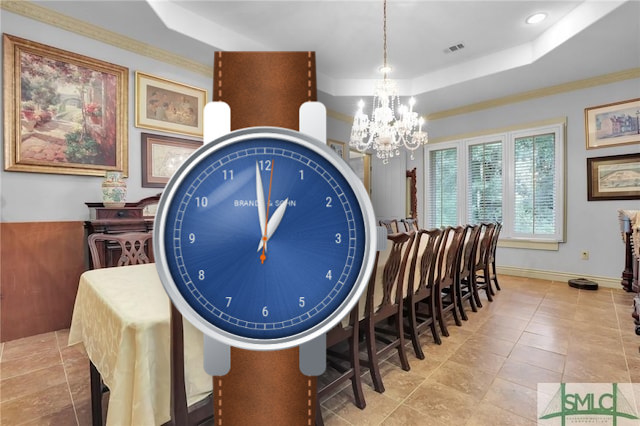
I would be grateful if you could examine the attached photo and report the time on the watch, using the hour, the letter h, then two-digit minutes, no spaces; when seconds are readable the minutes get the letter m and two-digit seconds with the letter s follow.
12h59m01s
